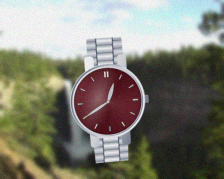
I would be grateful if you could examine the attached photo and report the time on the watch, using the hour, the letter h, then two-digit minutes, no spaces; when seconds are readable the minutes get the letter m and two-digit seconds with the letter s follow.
12h40
